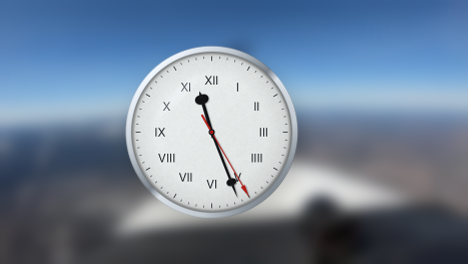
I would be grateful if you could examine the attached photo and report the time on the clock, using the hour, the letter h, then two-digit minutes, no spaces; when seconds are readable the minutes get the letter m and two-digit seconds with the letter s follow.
11h26m25s
